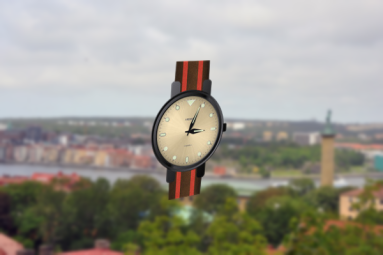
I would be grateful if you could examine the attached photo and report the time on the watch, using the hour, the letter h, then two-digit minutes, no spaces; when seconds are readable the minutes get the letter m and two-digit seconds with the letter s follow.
3h04
